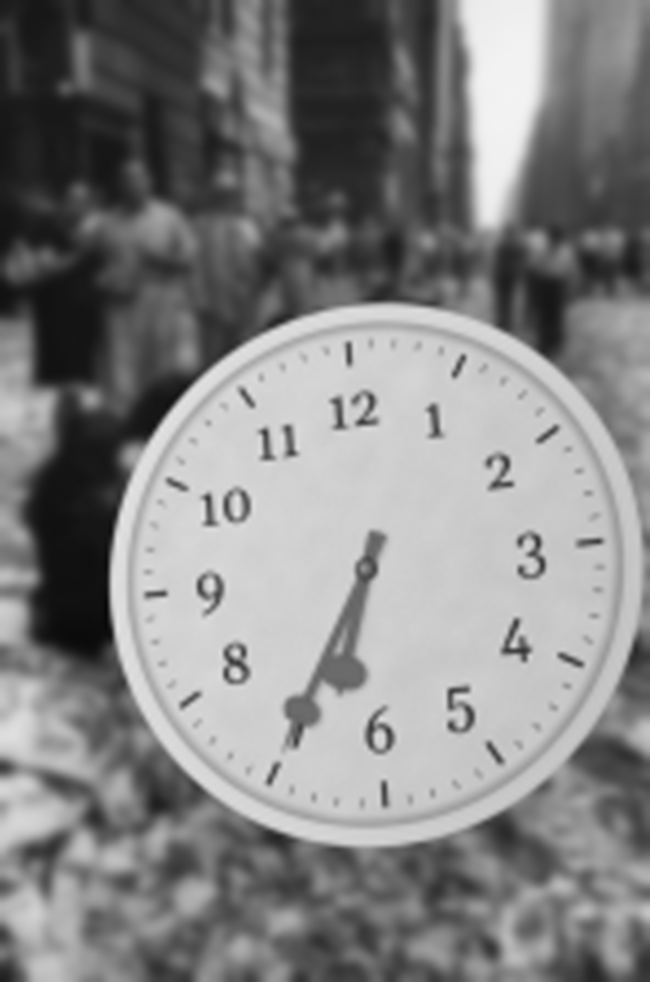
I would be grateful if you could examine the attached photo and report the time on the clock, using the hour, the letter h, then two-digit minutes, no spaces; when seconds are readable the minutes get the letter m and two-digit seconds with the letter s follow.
6h35
